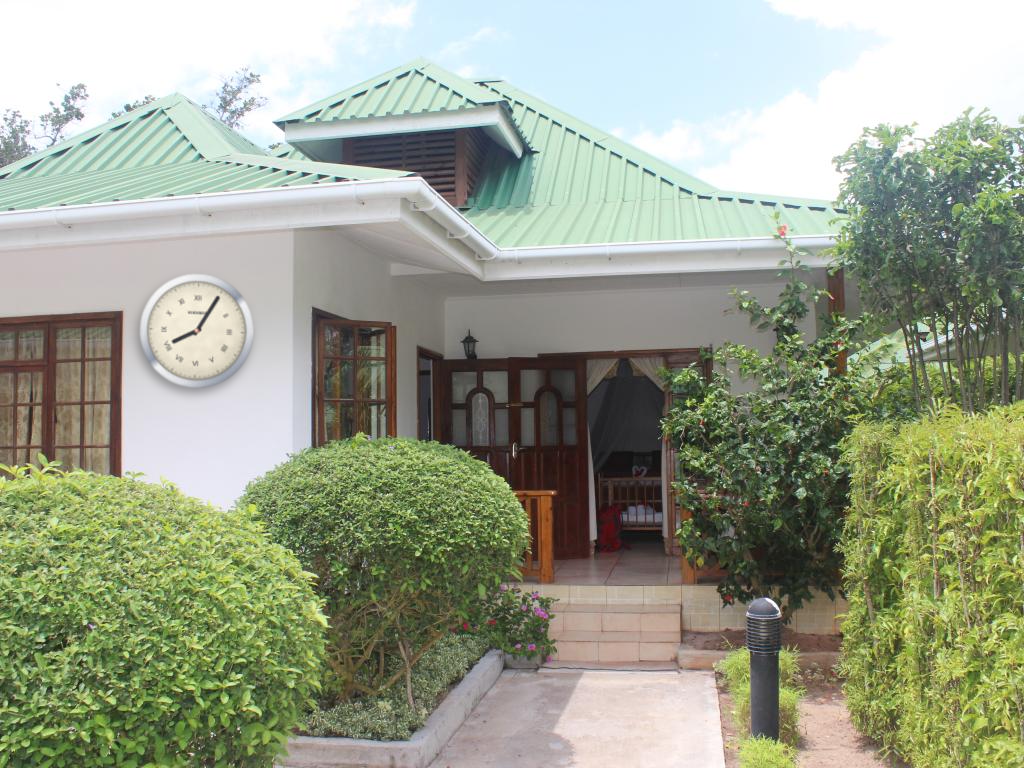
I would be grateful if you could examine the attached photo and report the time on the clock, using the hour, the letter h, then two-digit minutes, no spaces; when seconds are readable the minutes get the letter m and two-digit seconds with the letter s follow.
8h05
